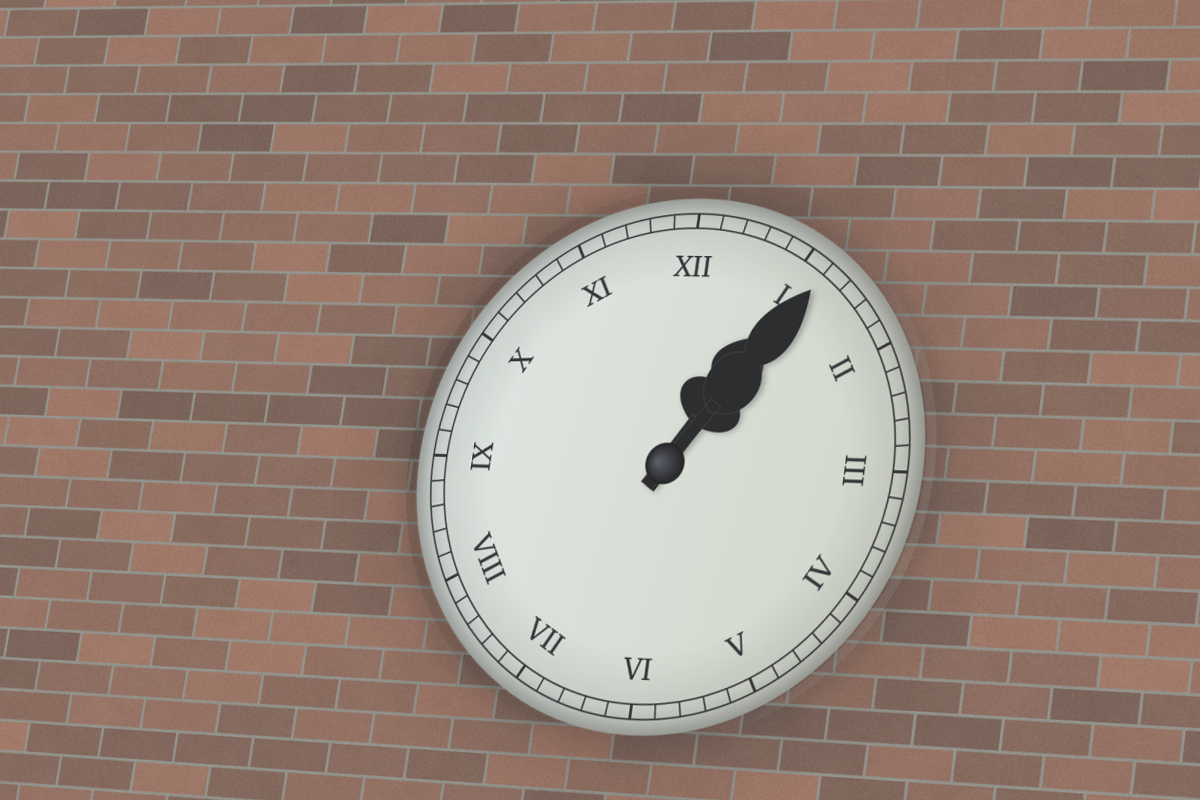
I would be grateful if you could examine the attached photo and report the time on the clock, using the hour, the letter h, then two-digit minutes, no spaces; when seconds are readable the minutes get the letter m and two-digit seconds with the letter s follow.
1h06
